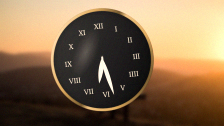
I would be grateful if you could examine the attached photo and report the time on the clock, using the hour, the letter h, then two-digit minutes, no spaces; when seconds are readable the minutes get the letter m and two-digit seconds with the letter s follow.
6h28
